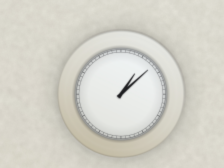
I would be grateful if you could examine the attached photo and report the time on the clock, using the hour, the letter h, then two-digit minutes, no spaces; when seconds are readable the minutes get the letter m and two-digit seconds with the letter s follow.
1h08
